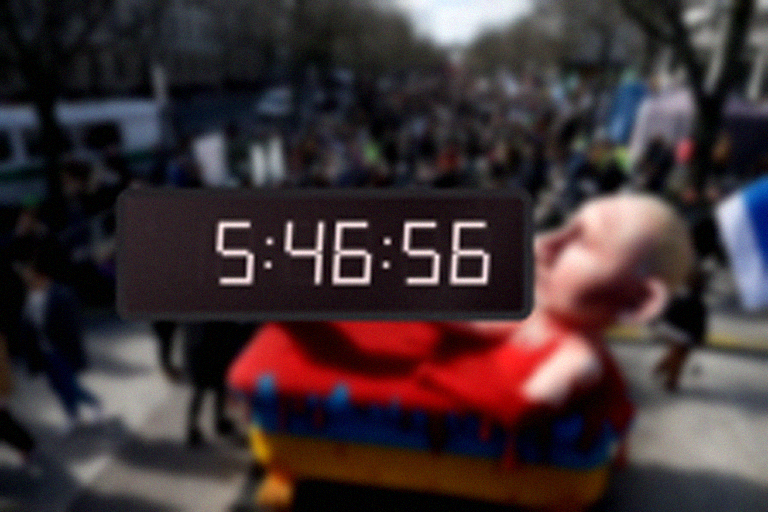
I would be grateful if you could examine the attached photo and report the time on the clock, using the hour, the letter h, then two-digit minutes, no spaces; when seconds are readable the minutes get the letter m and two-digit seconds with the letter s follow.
5h46m56s
